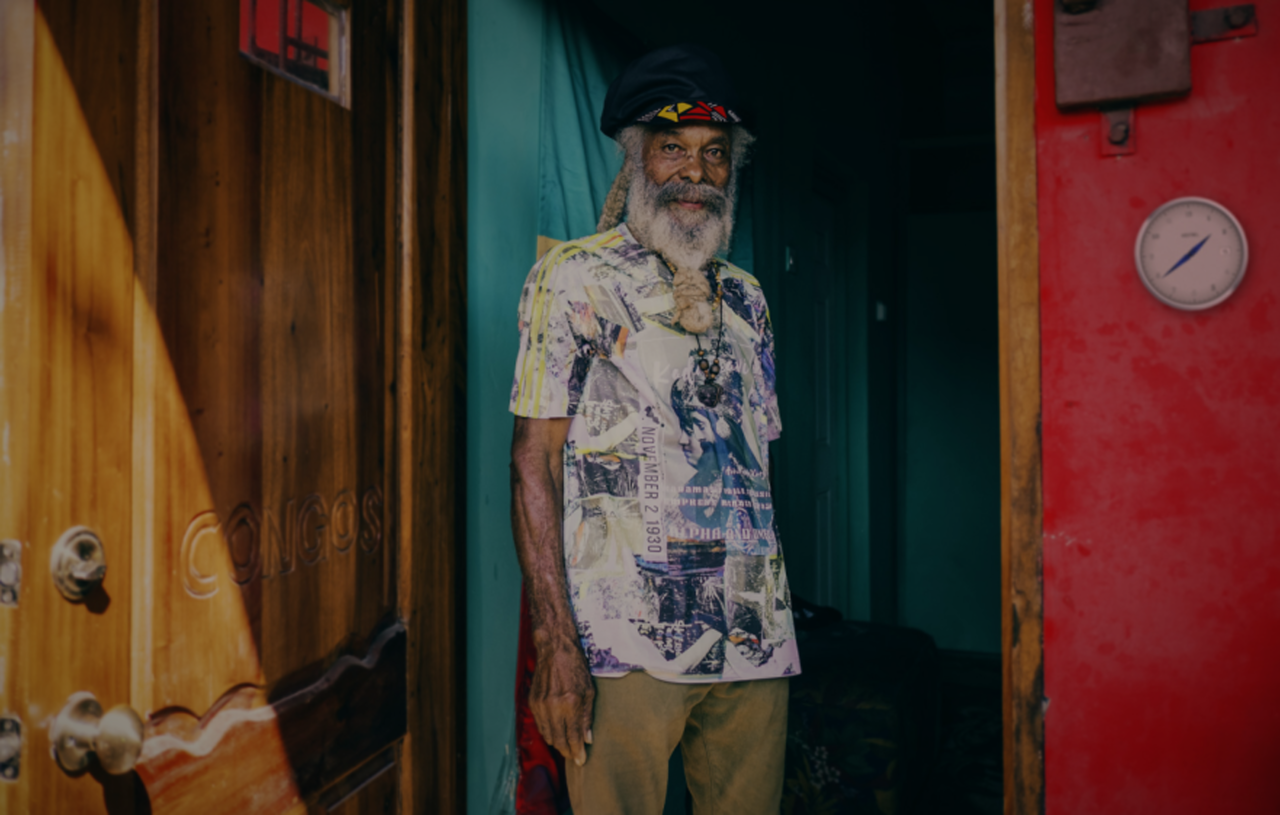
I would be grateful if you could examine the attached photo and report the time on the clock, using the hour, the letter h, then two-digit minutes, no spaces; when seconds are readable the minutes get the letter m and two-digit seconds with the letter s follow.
1h39
